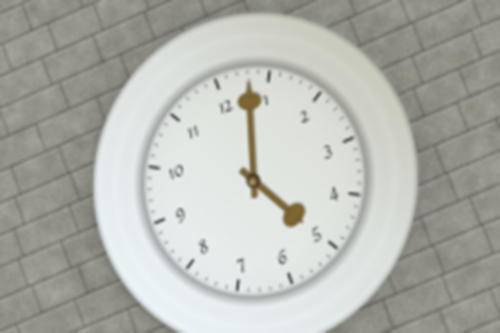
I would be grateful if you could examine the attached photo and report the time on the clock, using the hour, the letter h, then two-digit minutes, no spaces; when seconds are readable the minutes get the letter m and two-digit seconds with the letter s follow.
5h03
